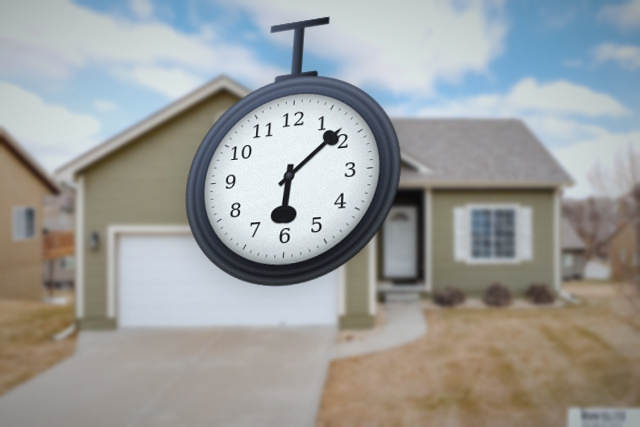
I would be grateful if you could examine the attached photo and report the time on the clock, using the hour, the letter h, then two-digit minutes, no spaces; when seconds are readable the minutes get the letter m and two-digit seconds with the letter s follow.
6h08
